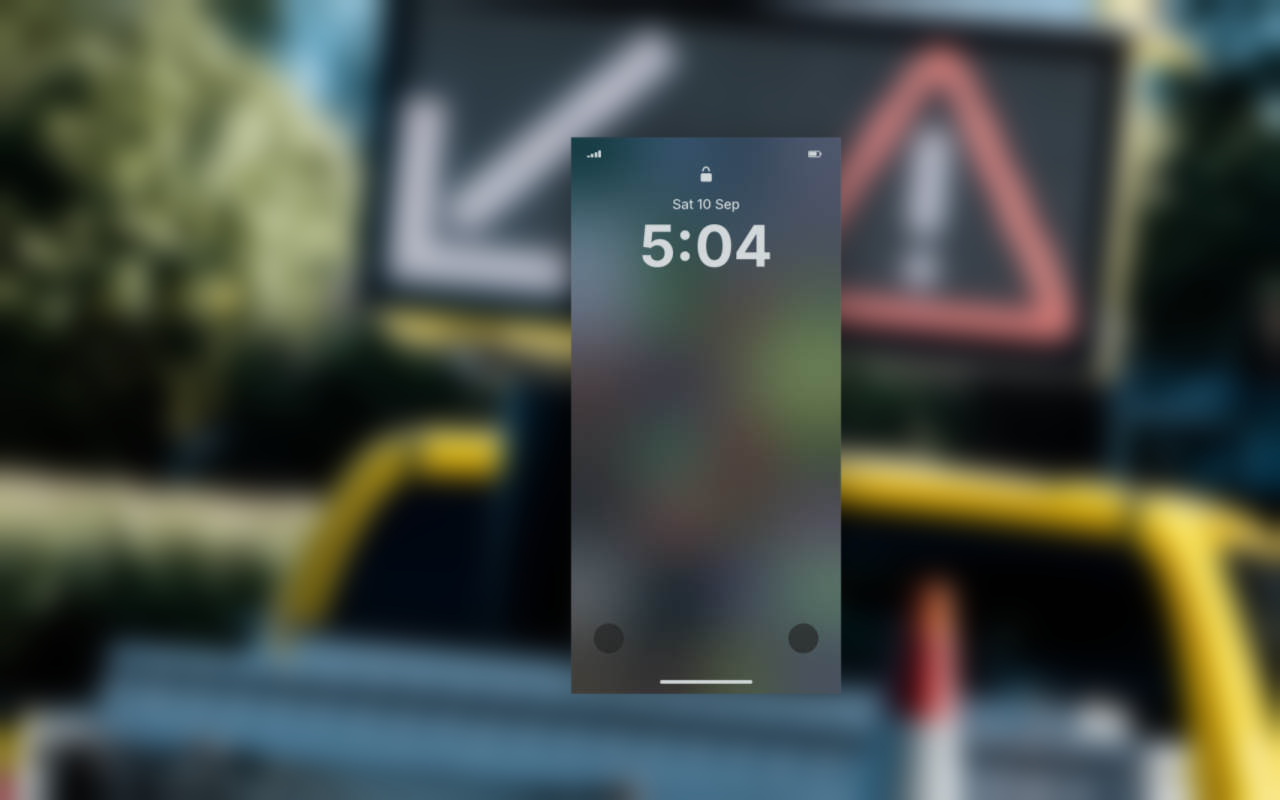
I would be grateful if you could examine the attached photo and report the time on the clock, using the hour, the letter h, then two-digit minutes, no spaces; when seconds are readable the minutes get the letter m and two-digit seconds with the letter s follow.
5h04
